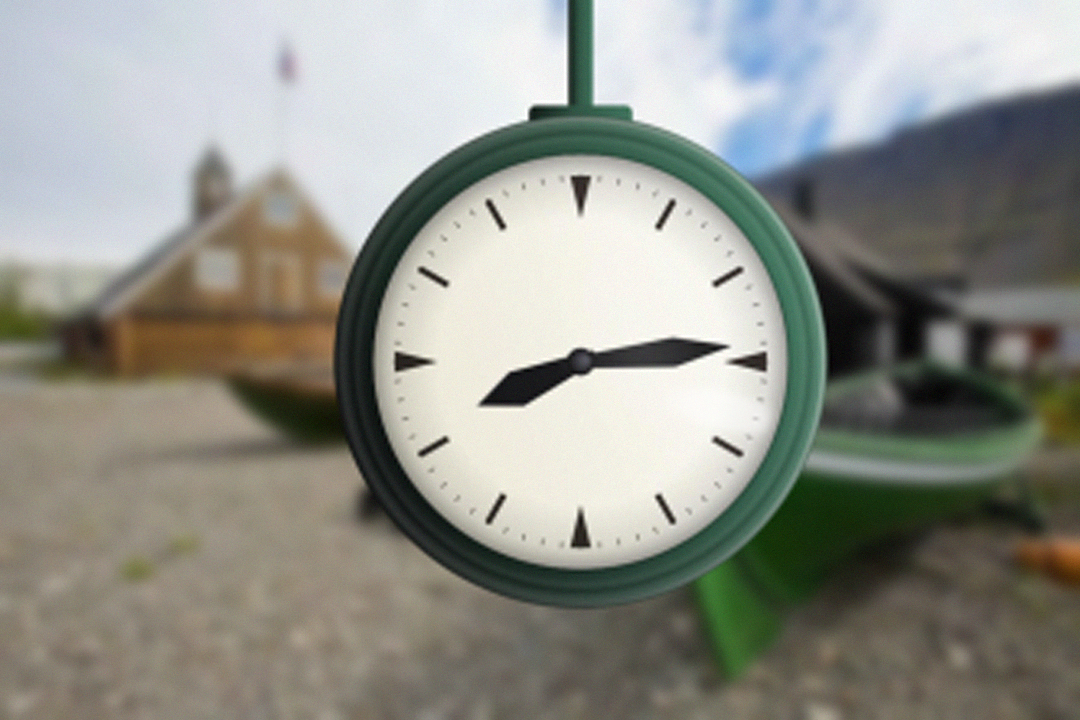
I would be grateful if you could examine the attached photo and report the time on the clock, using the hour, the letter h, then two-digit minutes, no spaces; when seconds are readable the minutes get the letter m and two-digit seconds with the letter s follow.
8h14
